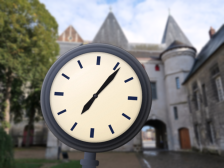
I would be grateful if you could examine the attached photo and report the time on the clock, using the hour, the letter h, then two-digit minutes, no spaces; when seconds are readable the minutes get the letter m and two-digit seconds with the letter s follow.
7h06
